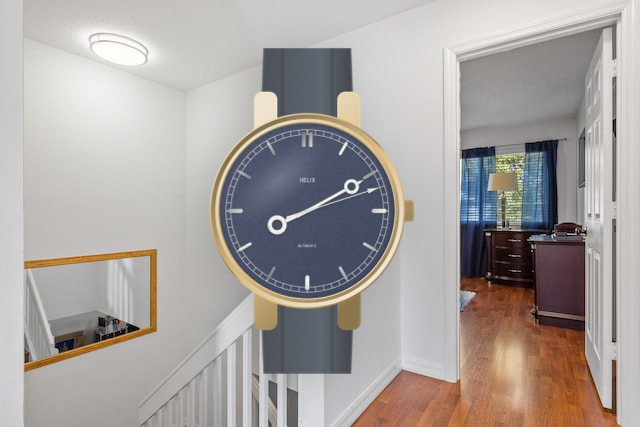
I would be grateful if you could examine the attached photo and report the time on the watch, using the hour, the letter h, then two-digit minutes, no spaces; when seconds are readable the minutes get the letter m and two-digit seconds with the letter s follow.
8h10m12s
